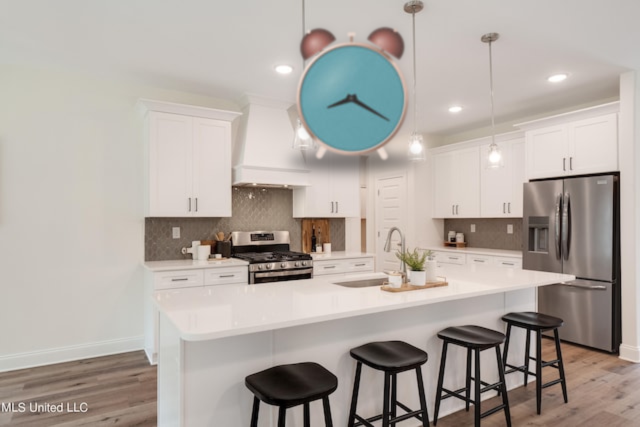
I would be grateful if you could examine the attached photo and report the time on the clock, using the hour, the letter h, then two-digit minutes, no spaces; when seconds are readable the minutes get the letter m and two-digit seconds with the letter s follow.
8h20
